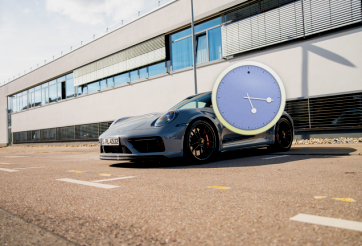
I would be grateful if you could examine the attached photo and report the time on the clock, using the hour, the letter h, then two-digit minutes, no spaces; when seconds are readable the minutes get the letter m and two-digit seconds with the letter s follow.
5h16
